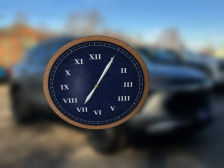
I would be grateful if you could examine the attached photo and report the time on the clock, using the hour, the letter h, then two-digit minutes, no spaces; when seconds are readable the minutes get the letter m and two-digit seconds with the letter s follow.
7h05
